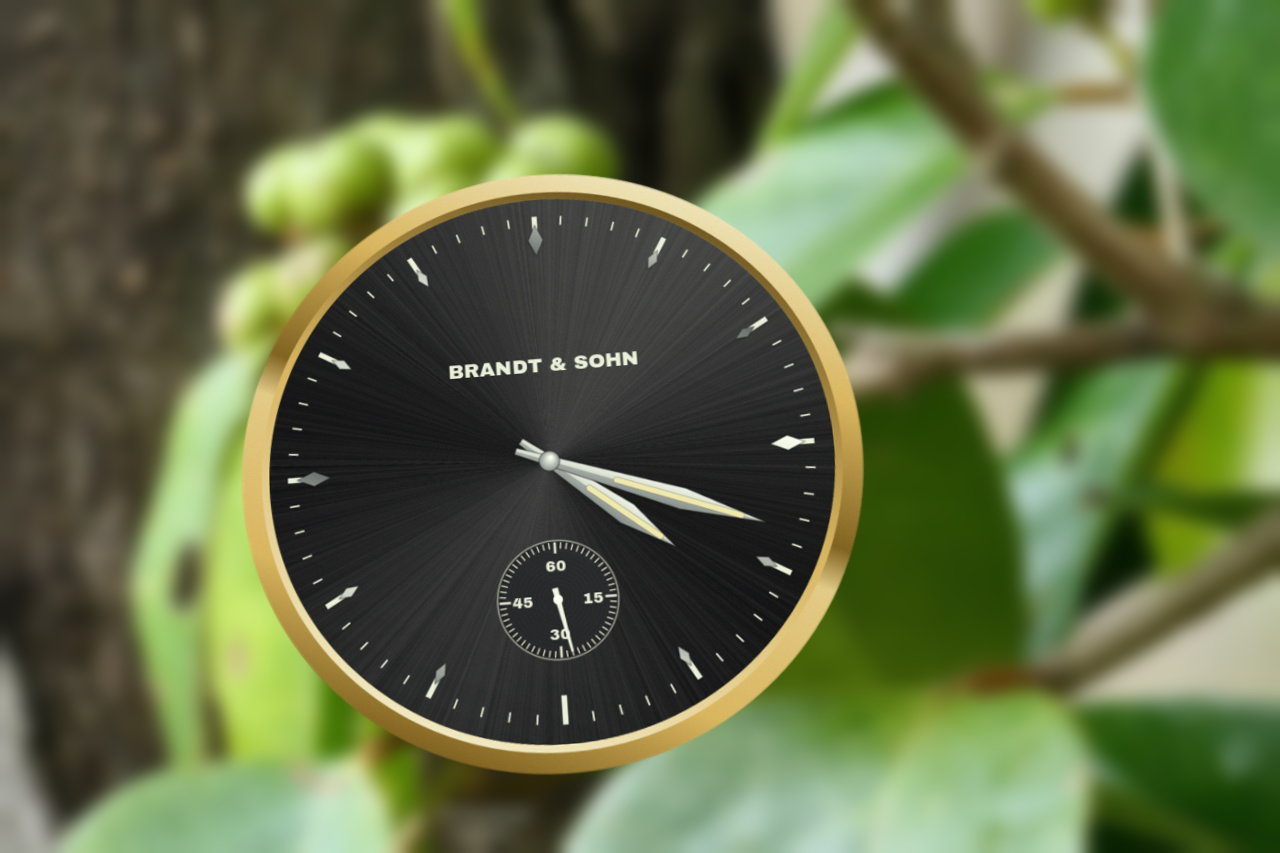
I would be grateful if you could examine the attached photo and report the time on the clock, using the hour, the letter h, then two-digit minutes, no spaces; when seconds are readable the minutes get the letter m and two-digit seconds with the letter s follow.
4h18m28s
